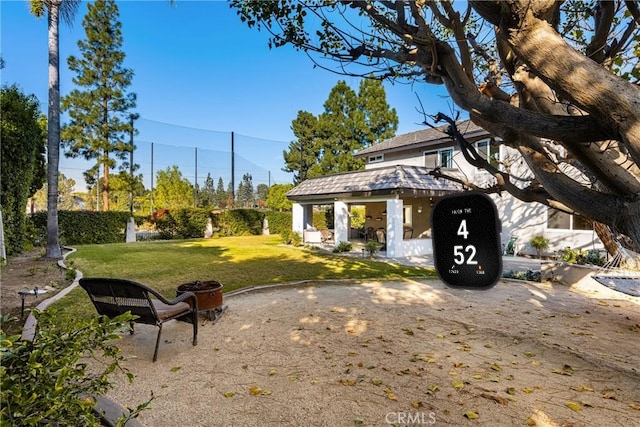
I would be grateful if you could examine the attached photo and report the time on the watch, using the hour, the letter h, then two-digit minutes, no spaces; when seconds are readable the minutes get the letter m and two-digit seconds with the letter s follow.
4h52
